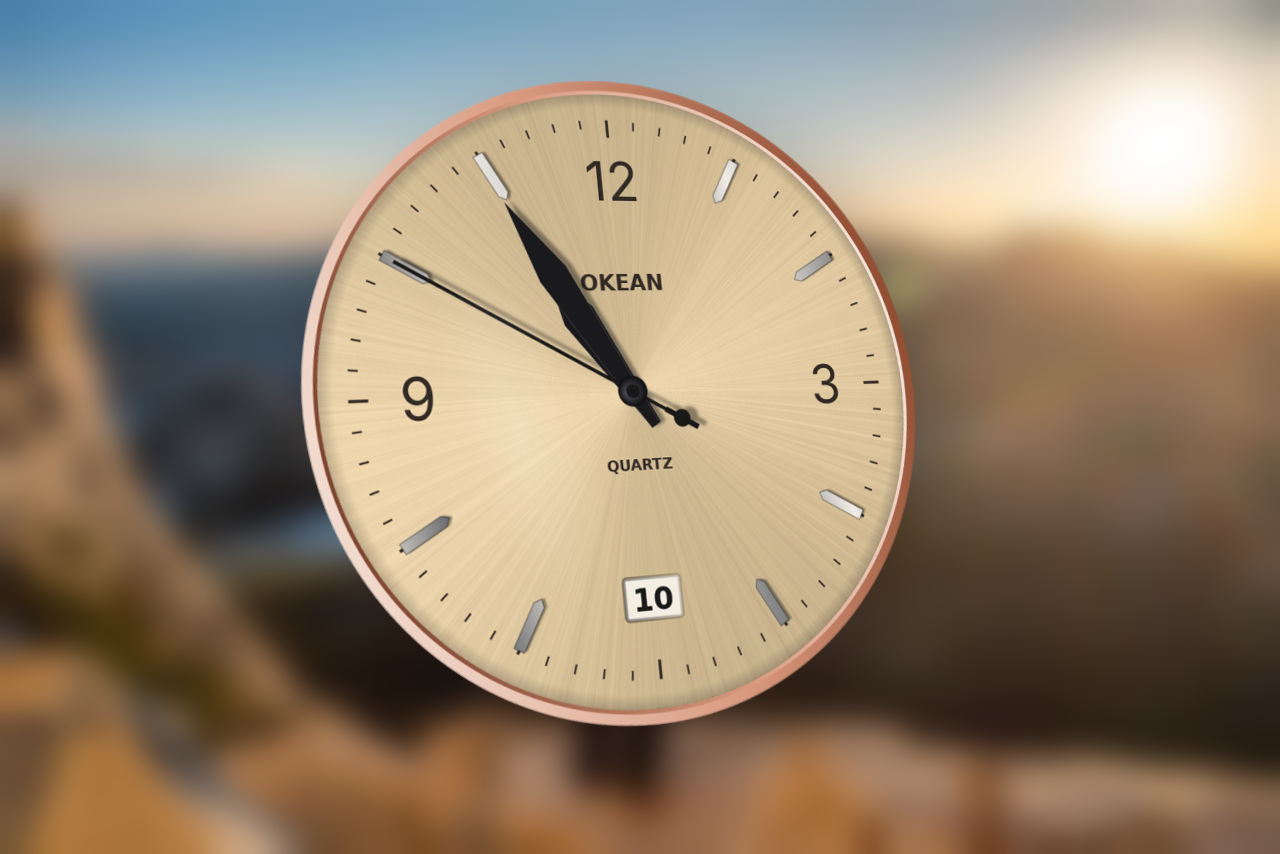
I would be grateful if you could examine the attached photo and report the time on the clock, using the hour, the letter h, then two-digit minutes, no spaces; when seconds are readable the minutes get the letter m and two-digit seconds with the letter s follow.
10h54m50s
